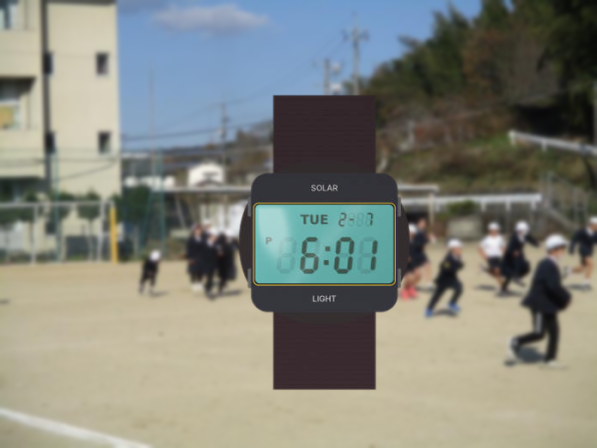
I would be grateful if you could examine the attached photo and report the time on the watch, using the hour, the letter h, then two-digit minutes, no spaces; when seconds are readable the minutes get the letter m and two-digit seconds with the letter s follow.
6h01
